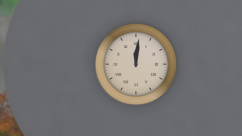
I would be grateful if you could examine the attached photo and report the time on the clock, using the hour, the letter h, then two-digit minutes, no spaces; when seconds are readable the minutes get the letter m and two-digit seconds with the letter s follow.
12h01
